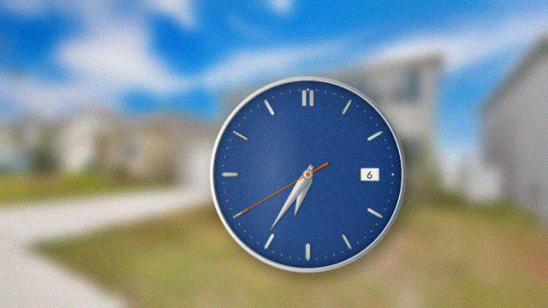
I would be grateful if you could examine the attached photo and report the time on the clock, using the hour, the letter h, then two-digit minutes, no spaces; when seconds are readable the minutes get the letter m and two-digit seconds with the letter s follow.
6h35m40s
